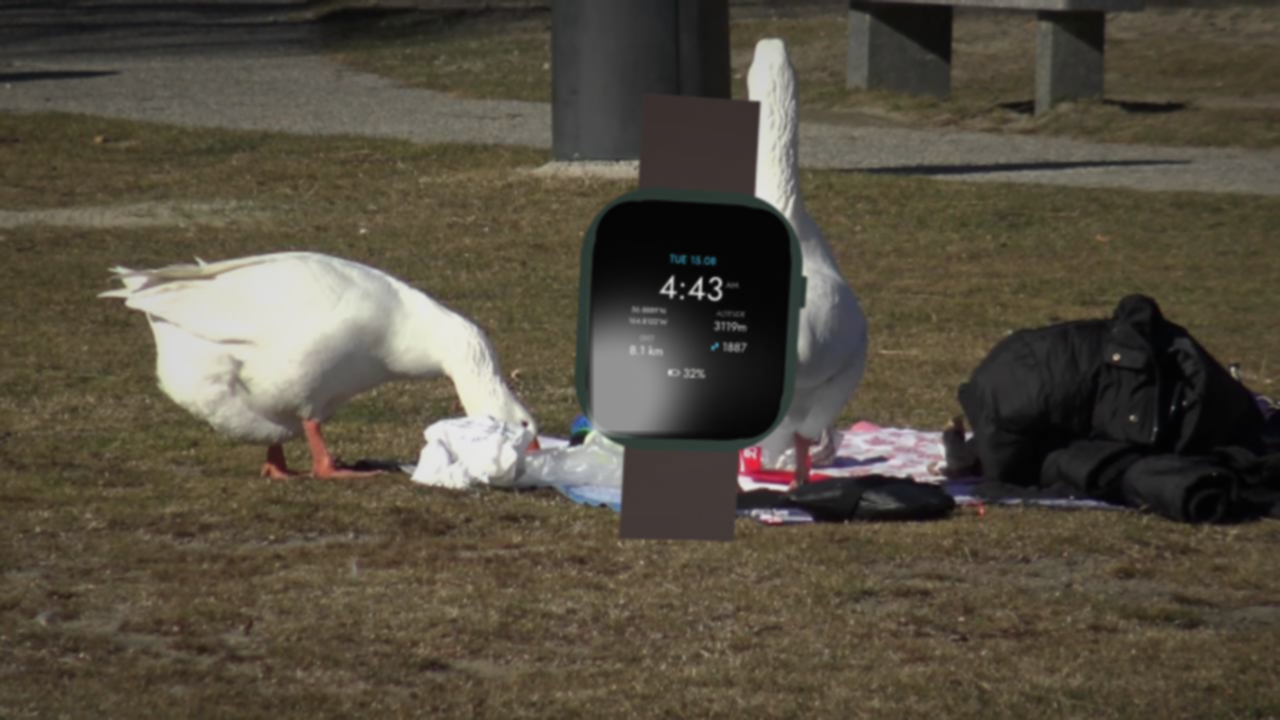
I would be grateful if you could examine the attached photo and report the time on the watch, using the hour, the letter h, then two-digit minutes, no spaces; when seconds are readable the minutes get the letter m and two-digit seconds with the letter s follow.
4h43
